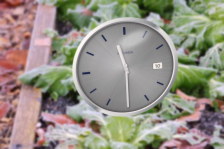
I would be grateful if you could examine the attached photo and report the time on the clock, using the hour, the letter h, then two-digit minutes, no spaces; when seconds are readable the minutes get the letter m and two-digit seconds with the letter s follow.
11h30
